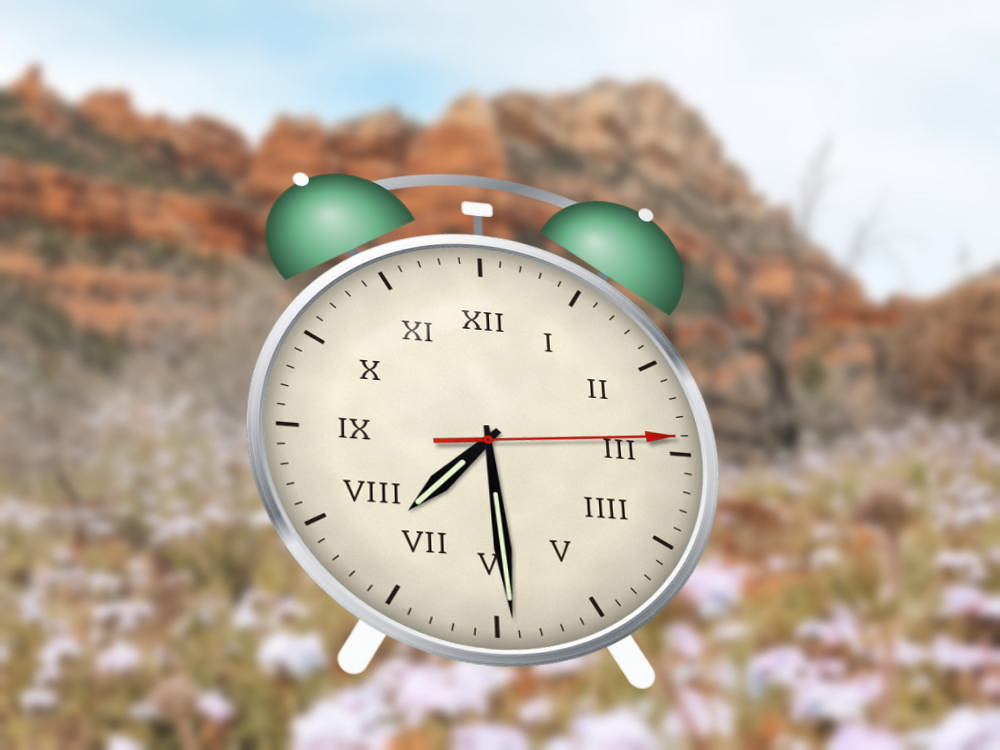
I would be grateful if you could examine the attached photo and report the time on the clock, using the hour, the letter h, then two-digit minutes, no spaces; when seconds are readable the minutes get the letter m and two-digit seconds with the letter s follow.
7h29m14s
